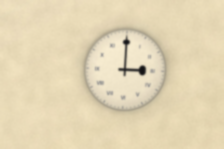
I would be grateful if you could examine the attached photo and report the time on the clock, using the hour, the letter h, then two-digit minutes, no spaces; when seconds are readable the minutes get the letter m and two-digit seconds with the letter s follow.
3h00
